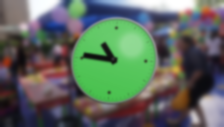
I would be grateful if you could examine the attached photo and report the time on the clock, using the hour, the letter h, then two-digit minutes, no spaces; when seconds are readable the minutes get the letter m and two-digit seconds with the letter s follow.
10h46
